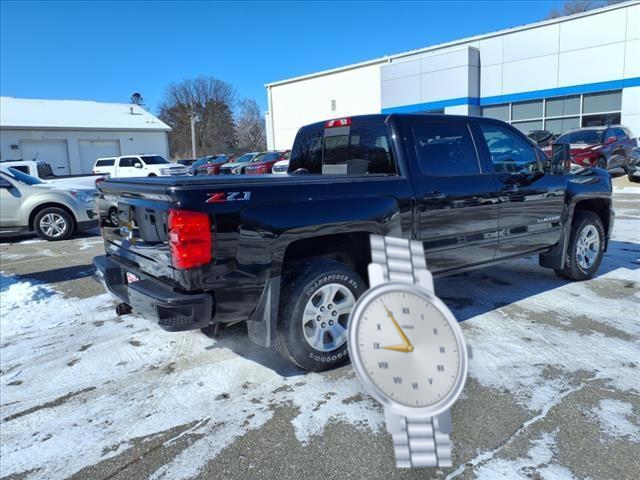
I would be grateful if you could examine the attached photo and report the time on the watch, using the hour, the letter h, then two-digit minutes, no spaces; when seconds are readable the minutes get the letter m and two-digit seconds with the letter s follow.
8h55
